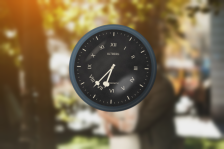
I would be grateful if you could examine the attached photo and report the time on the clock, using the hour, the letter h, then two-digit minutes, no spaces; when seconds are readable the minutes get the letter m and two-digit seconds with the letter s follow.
6h37
